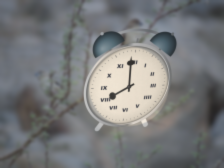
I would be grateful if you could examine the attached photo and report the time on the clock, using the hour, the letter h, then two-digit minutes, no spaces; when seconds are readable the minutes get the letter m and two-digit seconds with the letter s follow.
7h59
